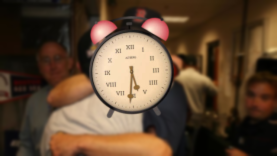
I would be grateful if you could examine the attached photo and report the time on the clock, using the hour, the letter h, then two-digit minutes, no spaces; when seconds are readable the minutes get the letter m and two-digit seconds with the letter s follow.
5h31
